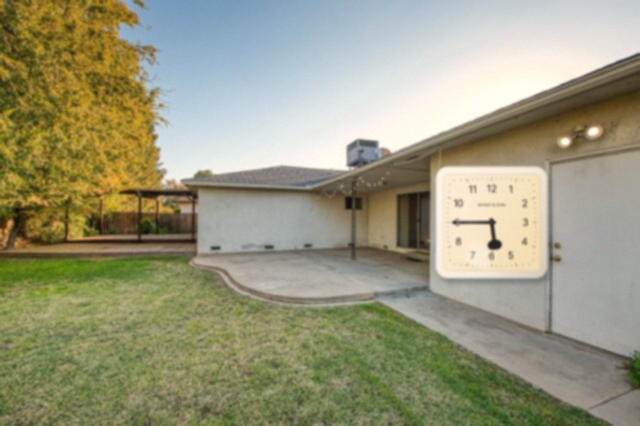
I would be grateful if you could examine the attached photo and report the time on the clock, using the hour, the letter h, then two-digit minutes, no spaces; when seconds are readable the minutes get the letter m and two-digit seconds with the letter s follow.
5h45
